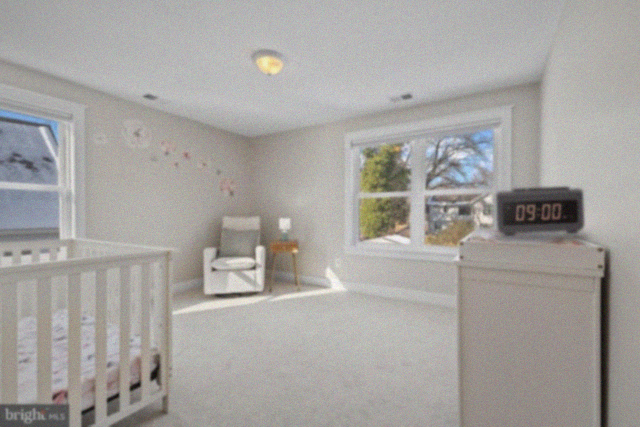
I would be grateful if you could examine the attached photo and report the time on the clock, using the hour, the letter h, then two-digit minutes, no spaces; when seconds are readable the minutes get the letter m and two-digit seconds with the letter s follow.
9h00
